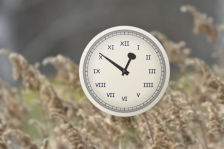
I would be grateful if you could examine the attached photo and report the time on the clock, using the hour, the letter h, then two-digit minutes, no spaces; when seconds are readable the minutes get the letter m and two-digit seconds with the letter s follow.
12h51
